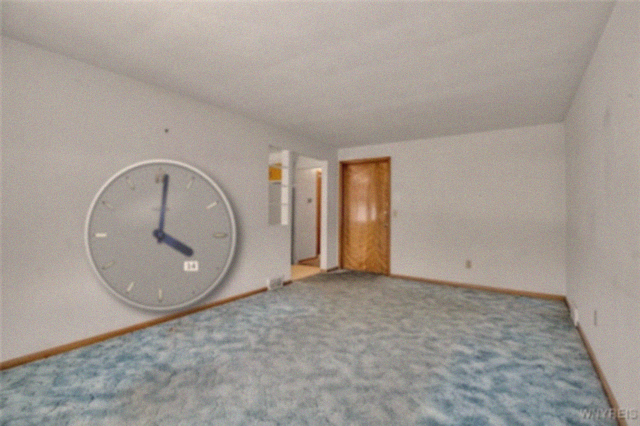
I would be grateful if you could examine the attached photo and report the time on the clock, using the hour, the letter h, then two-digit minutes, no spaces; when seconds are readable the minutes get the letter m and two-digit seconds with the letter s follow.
4h01
